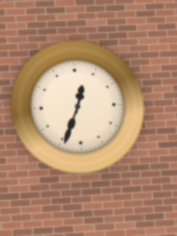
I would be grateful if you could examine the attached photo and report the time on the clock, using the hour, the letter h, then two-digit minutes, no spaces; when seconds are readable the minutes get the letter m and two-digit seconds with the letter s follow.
12h34
